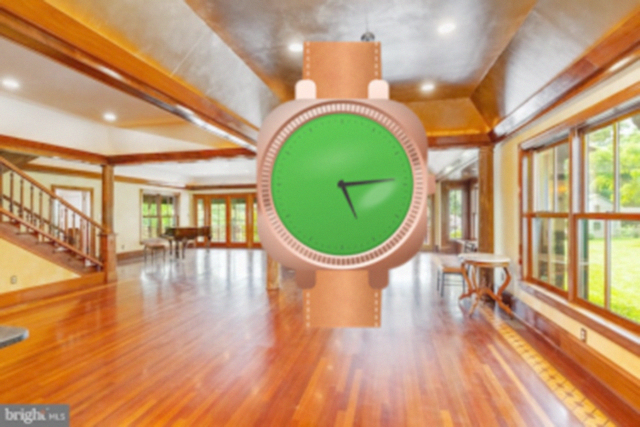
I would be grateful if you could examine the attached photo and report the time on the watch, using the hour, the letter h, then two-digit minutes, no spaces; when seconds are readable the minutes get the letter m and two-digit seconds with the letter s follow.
5h14
